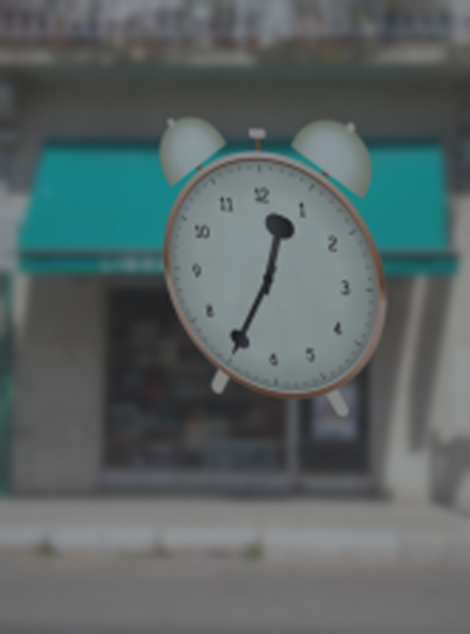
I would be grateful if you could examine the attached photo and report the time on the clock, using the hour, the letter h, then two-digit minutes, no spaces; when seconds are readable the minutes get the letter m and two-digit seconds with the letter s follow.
12h35
